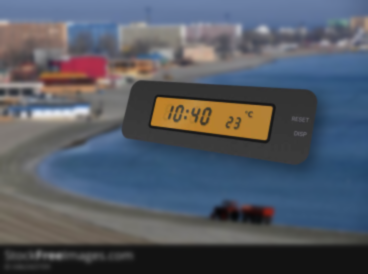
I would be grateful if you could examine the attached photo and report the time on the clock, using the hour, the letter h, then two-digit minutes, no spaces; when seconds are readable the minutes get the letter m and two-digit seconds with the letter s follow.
10h40
